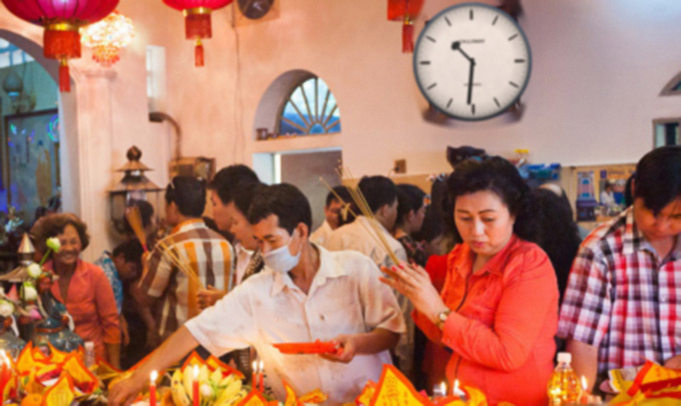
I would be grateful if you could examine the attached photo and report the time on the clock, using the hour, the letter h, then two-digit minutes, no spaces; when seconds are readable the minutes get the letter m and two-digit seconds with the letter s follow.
10h31
